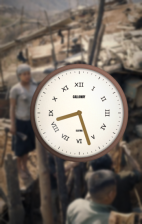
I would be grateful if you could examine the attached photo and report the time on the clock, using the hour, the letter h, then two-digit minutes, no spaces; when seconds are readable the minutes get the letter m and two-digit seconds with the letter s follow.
8h27
